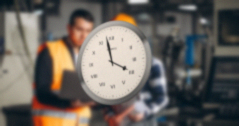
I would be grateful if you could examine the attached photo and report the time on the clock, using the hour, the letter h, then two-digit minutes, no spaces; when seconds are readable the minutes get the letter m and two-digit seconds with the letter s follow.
3h58
